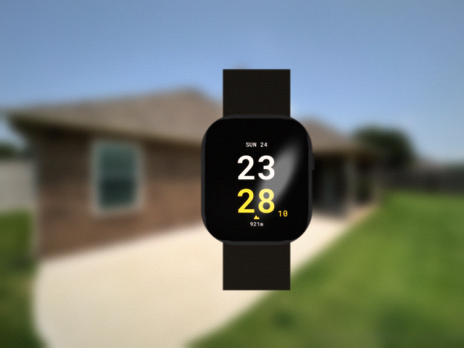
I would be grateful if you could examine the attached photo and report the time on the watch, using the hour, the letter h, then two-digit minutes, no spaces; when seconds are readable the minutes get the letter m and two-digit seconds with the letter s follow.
23h28m10s
